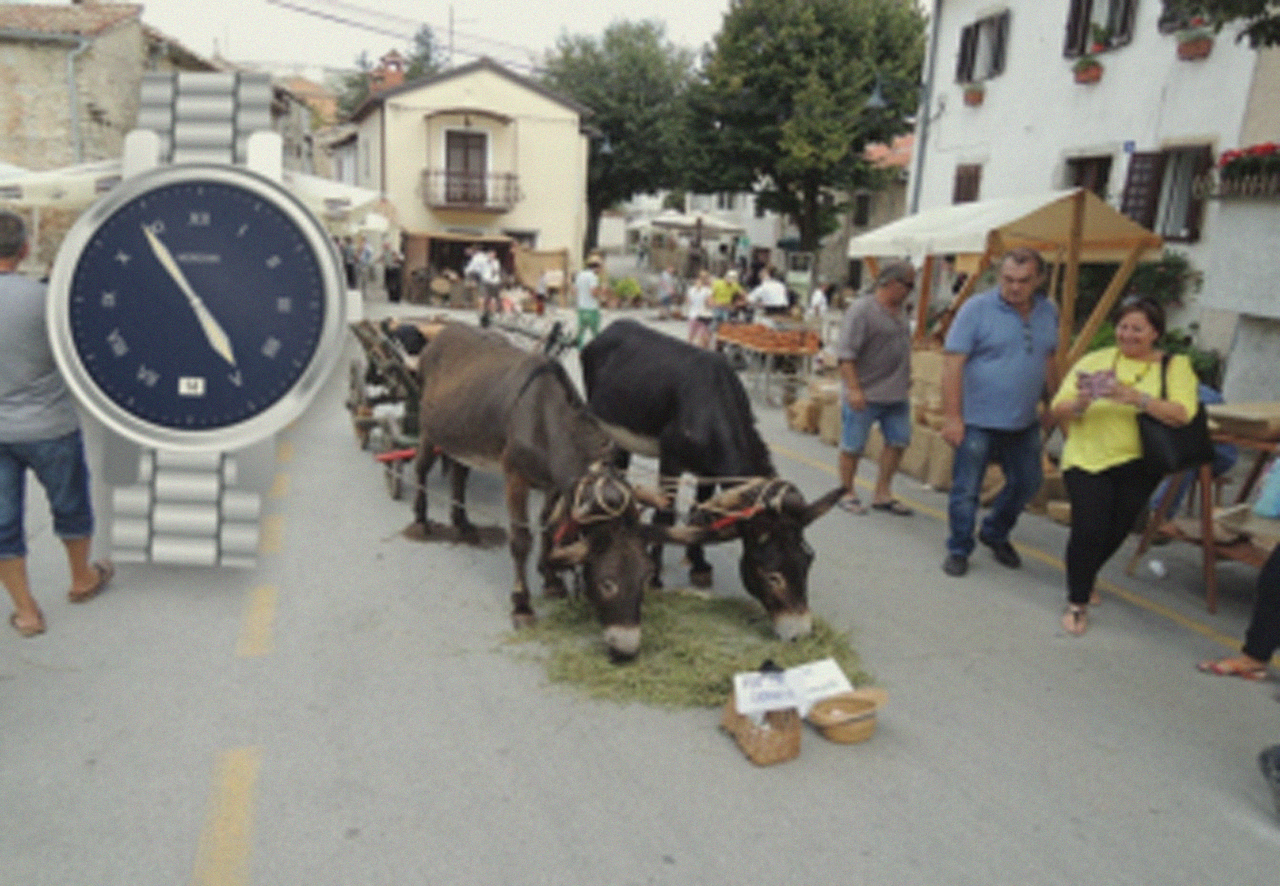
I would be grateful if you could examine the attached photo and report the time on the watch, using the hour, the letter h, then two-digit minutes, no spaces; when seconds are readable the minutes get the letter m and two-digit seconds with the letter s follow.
4h54
